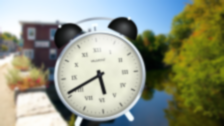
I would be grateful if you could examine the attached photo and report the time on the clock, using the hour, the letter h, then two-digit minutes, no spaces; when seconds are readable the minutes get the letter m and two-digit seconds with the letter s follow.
5h41
